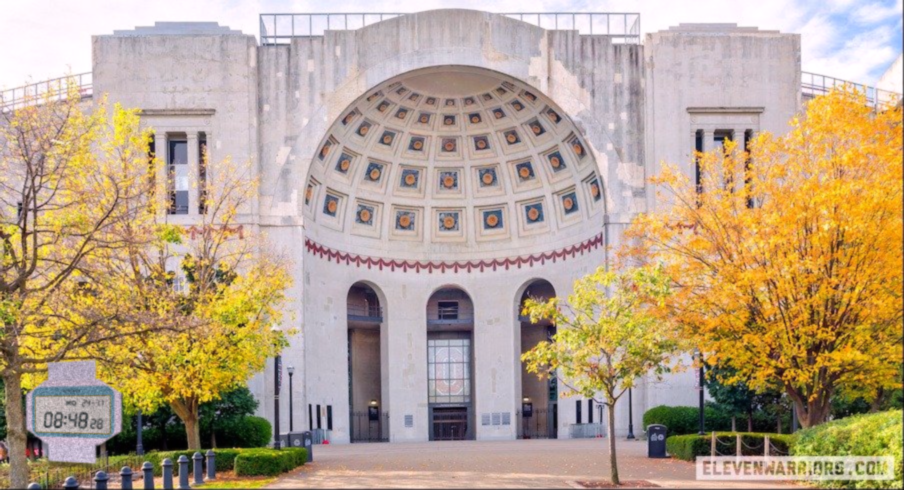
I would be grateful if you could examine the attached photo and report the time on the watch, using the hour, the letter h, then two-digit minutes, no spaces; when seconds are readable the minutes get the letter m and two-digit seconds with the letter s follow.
8h48
